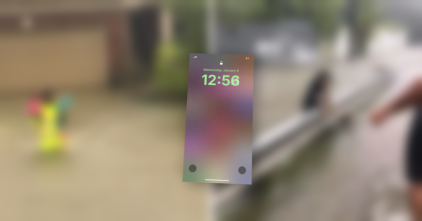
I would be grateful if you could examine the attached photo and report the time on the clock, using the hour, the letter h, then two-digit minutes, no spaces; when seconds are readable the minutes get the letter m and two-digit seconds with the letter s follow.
12h56
